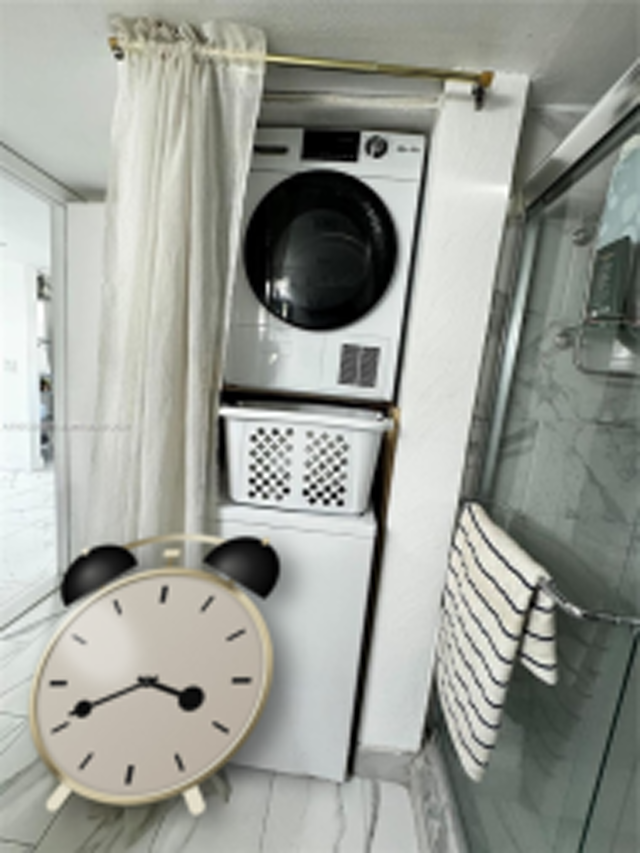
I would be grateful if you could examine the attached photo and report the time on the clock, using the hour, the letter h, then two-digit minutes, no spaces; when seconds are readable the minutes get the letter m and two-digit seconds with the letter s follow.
3h41
